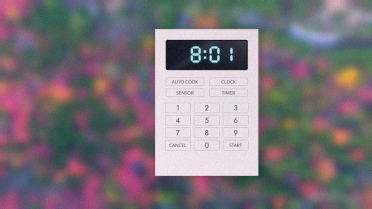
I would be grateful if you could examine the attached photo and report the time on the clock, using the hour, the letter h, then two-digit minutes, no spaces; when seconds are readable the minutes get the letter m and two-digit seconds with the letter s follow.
8h01
